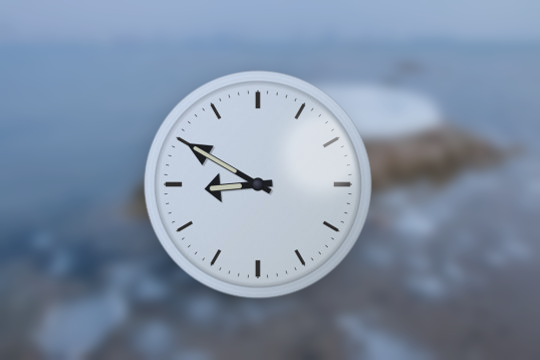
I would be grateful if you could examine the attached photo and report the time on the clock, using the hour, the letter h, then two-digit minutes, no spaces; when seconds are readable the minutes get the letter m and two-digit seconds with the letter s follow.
8h50
